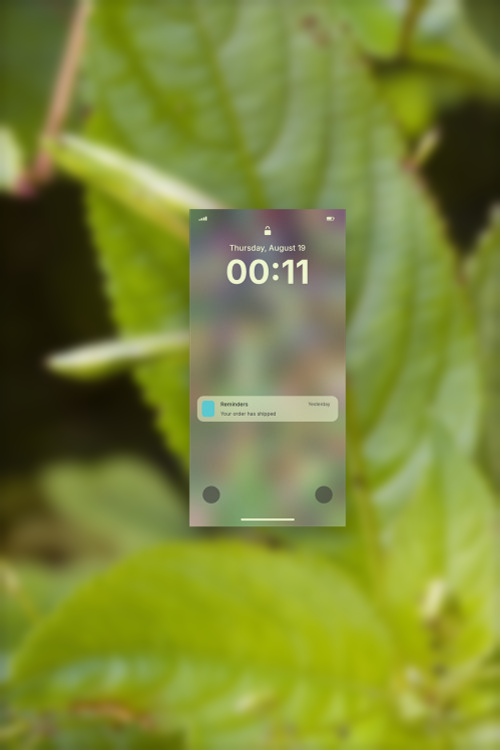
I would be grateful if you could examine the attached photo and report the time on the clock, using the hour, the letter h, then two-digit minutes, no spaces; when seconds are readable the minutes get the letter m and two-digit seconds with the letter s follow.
0h11
